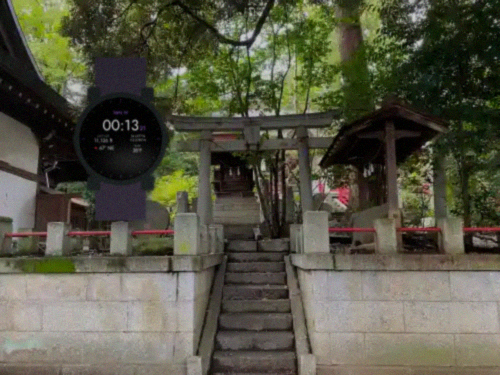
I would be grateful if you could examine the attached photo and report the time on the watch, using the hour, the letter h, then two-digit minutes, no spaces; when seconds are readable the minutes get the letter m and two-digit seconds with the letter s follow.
0h13
